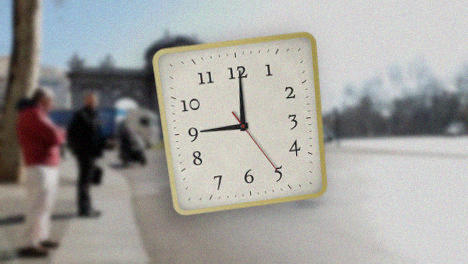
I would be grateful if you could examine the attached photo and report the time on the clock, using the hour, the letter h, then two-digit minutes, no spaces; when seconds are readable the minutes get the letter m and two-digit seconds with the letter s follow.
9h00m25s
